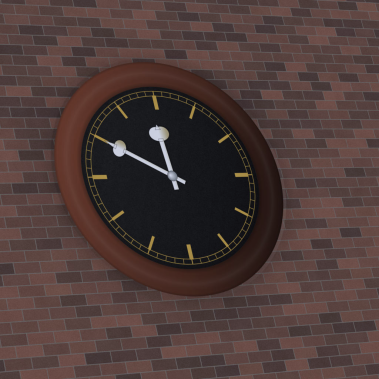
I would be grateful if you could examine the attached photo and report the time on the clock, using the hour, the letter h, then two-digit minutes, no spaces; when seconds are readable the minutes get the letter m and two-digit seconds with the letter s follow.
11h50
